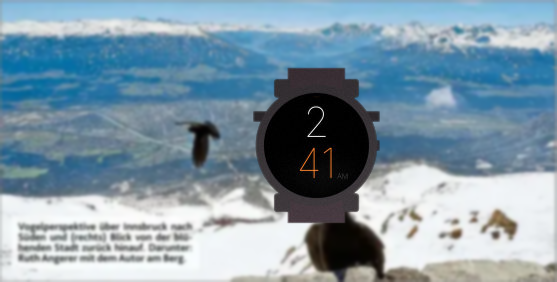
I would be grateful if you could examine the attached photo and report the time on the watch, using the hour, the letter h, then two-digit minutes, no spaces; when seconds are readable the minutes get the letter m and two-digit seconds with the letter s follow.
2h41
